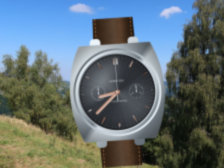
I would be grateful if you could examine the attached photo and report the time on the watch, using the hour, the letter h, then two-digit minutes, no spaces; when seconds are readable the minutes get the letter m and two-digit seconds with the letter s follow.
8h38
